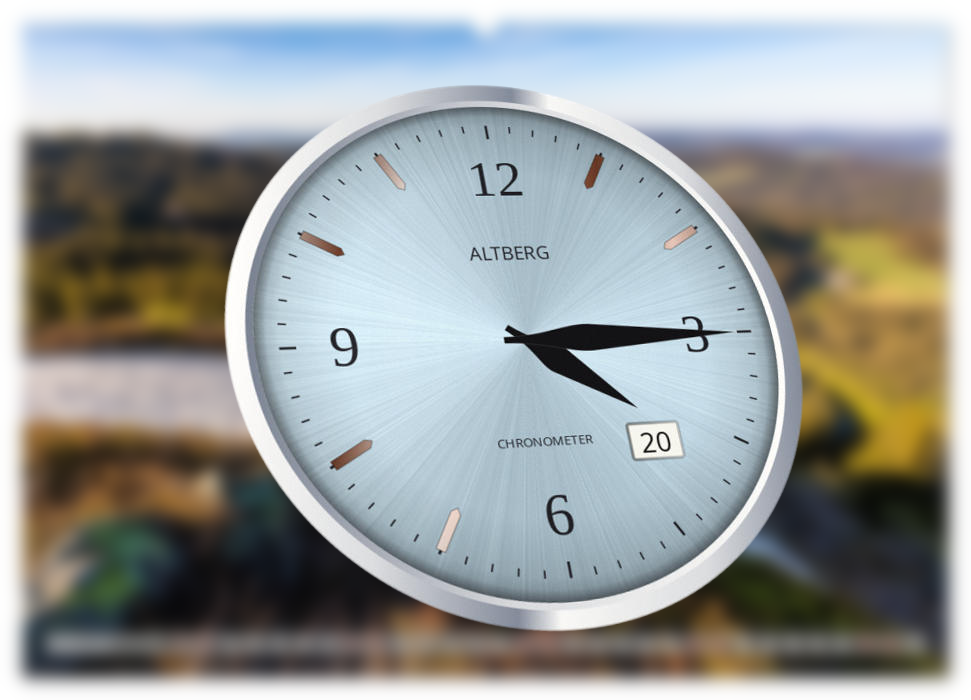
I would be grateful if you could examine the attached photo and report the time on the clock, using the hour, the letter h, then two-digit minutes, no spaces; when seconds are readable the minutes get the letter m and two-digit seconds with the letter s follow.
4h15
